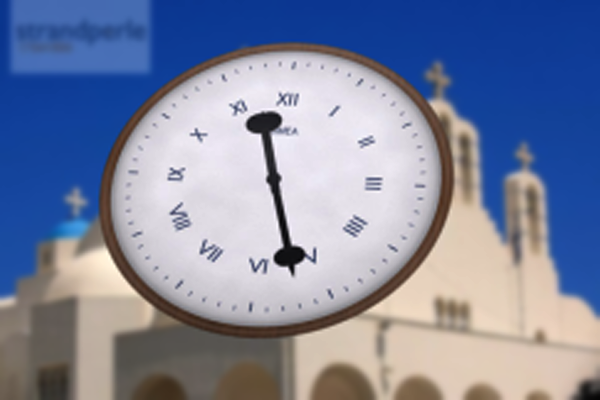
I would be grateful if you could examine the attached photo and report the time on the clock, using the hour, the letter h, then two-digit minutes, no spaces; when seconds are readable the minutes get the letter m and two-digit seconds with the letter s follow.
11h27
